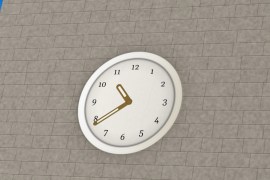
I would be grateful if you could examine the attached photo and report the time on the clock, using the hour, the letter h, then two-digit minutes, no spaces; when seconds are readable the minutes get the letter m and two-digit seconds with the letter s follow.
10h39
